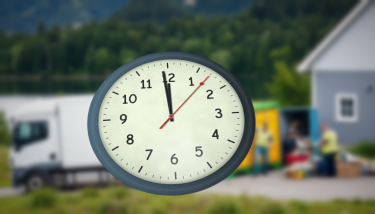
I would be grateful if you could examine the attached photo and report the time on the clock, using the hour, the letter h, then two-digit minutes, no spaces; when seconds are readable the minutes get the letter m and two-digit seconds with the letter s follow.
11h59m07s
